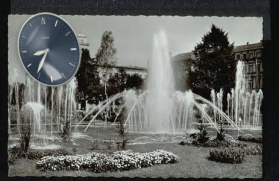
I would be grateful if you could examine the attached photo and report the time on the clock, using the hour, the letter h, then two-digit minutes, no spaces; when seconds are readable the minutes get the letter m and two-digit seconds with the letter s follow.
8h36
